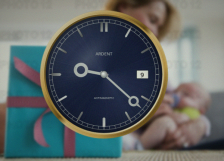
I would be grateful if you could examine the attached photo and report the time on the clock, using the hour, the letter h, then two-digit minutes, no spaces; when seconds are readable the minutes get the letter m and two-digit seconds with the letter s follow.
9h22
